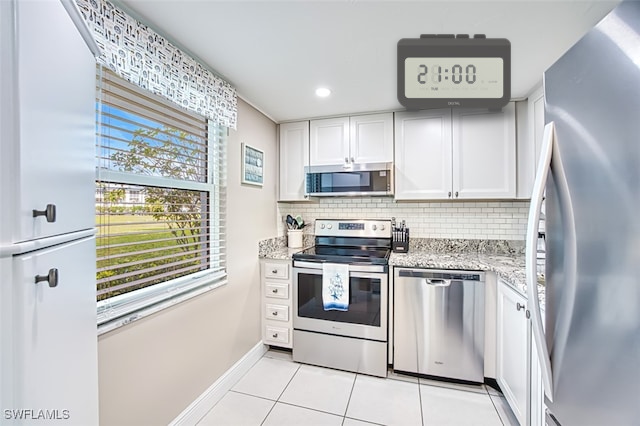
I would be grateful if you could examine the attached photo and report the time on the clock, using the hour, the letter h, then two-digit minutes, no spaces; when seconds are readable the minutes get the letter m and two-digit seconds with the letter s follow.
21h00
